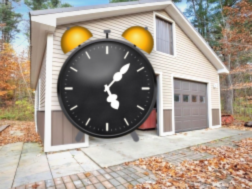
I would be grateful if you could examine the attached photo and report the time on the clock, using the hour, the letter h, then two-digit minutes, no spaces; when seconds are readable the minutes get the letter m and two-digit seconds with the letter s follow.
5h07
